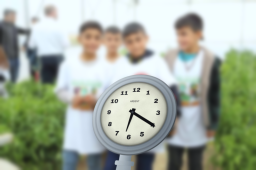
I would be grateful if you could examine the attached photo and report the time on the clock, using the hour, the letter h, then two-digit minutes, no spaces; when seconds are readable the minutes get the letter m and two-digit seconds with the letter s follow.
6h20
